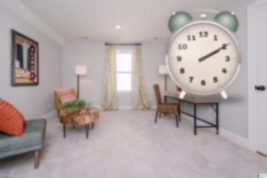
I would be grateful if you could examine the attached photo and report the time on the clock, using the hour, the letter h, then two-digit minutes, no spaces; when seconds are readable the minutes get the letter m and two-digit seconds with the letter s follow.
2h10
